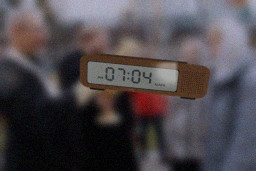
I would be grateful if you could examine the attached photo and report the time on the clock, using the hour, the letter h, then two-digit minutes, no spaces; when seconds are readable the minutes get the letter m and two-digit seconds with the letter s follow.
7h04
